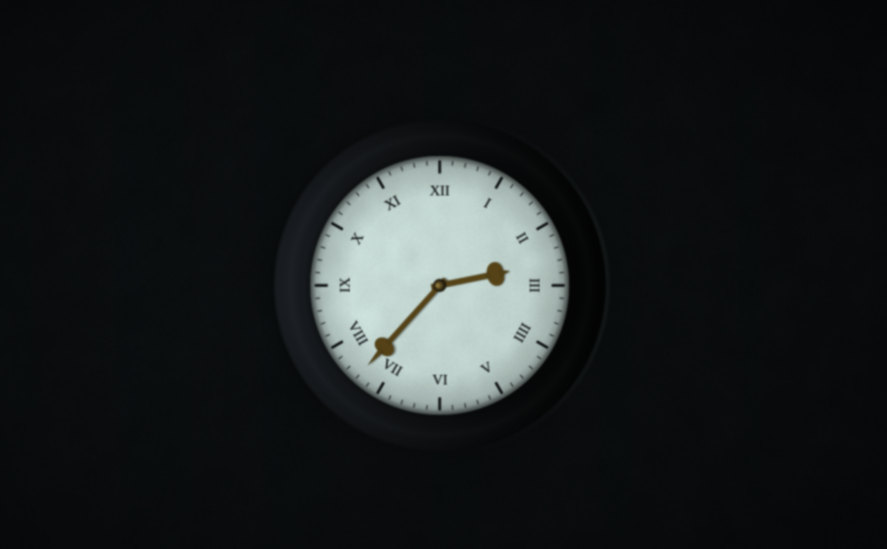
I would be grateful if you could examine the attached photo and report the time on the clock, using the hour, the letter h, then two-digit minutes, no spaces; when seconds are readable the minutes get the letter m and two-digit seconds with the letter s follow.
2h37
